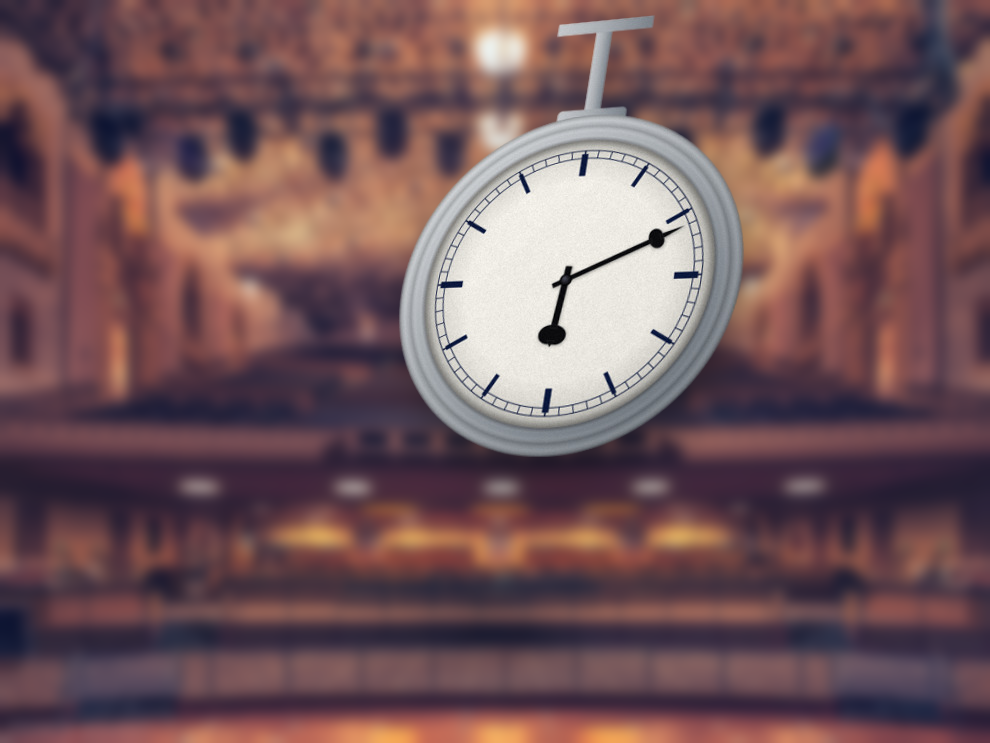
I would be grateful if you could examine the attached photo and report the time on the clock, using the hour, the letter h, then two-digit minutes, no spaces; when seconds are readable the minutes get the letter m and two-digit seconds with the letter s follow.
6h11
